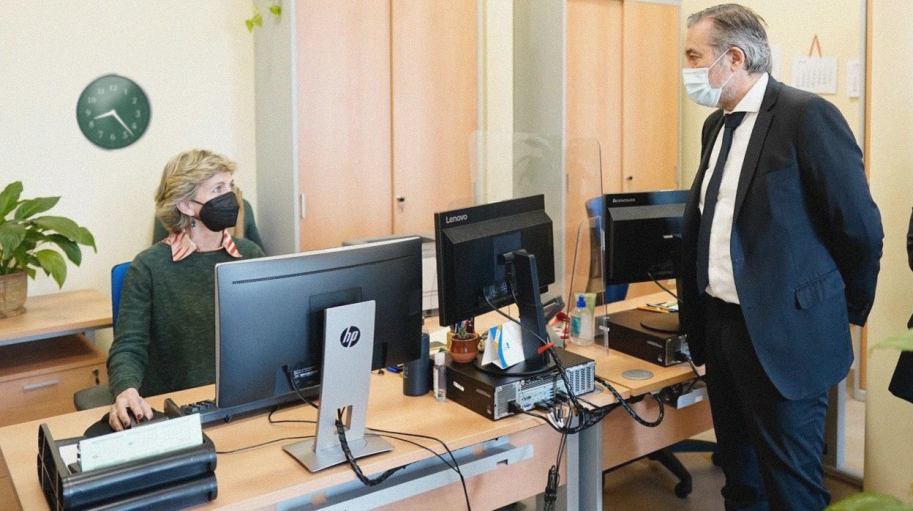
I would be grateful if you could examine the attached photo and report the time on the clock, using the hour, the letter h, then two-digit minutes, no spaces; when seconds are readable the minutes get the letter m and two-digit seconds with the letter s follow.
8h23
